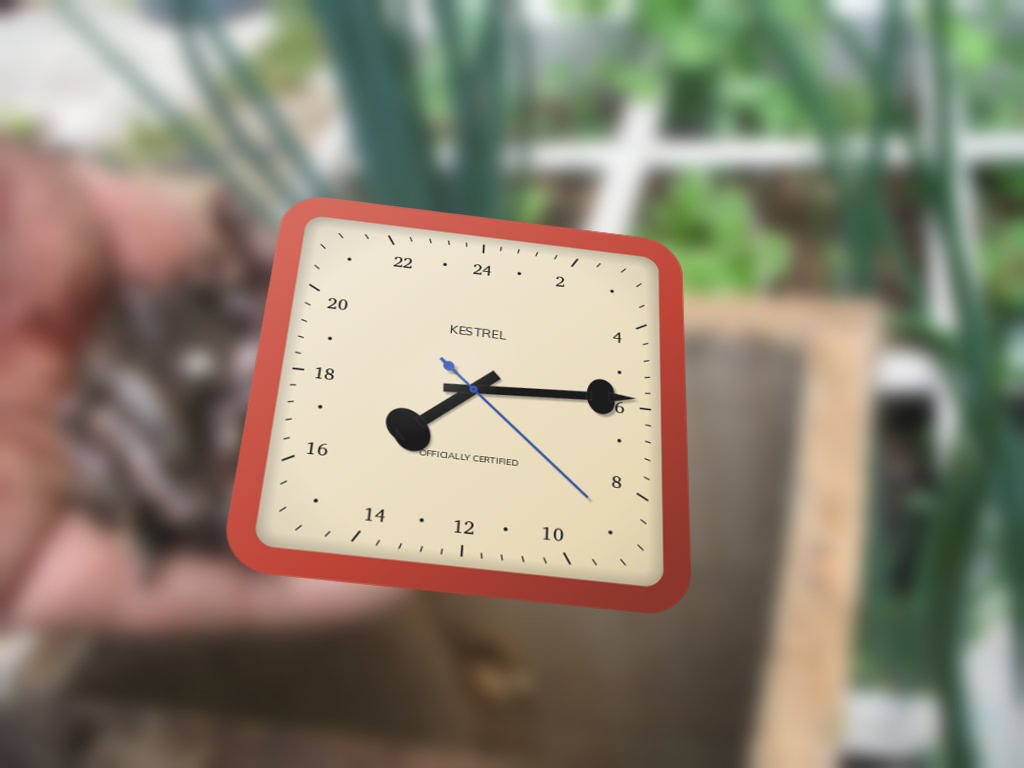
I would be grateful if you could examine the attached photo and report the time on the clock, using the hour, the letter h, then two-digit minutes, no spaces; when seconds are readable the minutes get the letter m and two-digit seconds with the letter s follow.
15h14m22s
